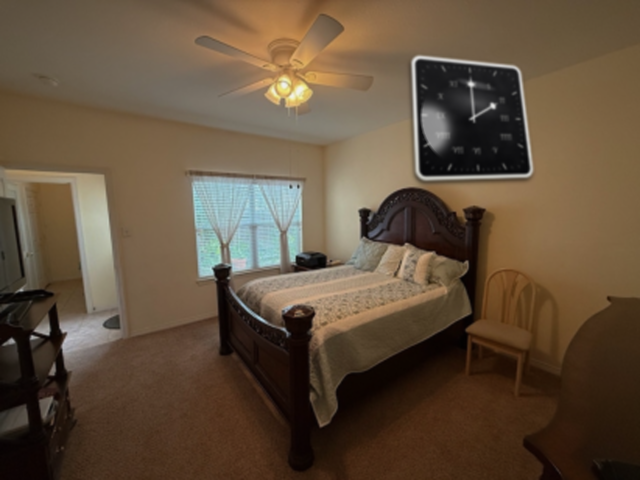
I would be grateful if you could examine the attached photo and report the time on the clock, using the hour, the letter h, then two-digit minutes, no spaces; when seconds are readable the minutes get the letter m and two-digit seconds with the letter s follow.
2h00
